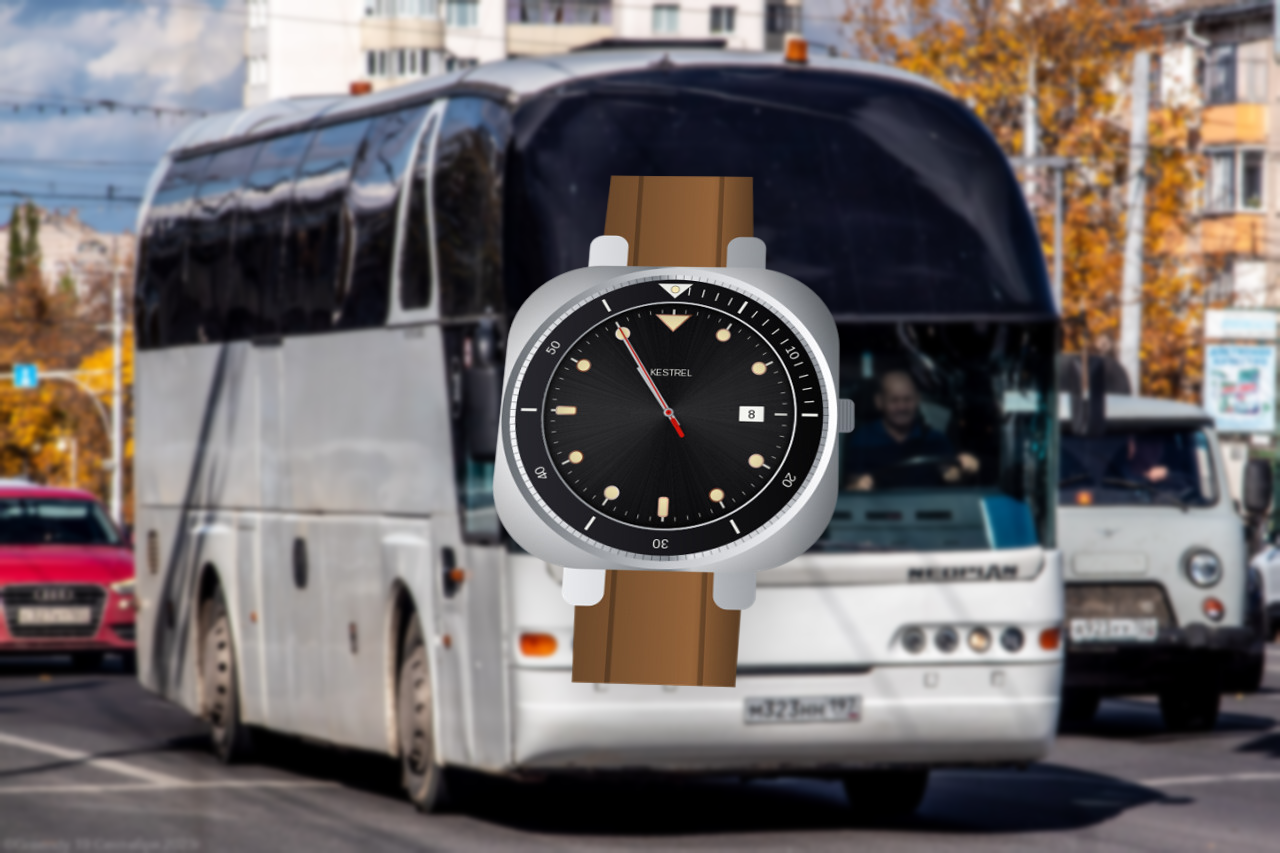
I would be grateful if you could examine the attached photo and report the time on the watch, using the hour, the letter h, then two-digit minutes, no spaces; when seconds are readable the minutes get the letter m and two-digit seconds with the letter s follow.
10h54m55s
